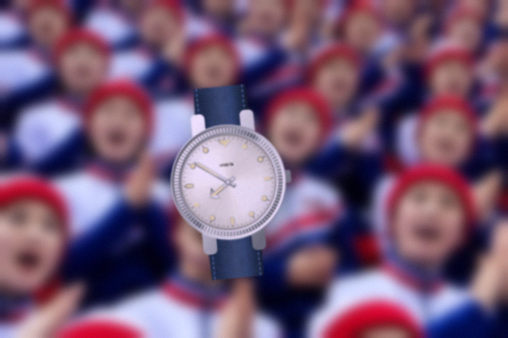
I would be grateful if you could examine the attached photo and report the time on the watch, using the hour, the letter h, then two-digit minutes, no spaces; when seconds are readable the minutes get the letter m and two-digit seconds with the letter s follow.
7h51
